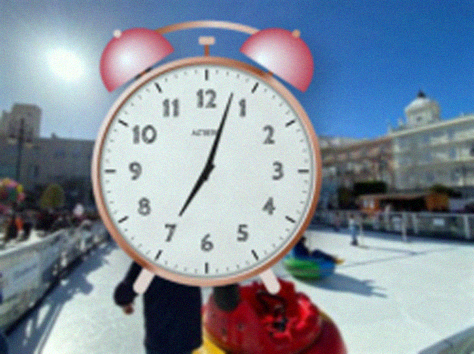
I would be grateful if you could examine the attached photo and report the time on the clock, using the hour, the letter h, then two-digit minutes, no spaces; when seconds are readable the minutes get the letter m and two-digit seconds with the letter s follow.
7h03
